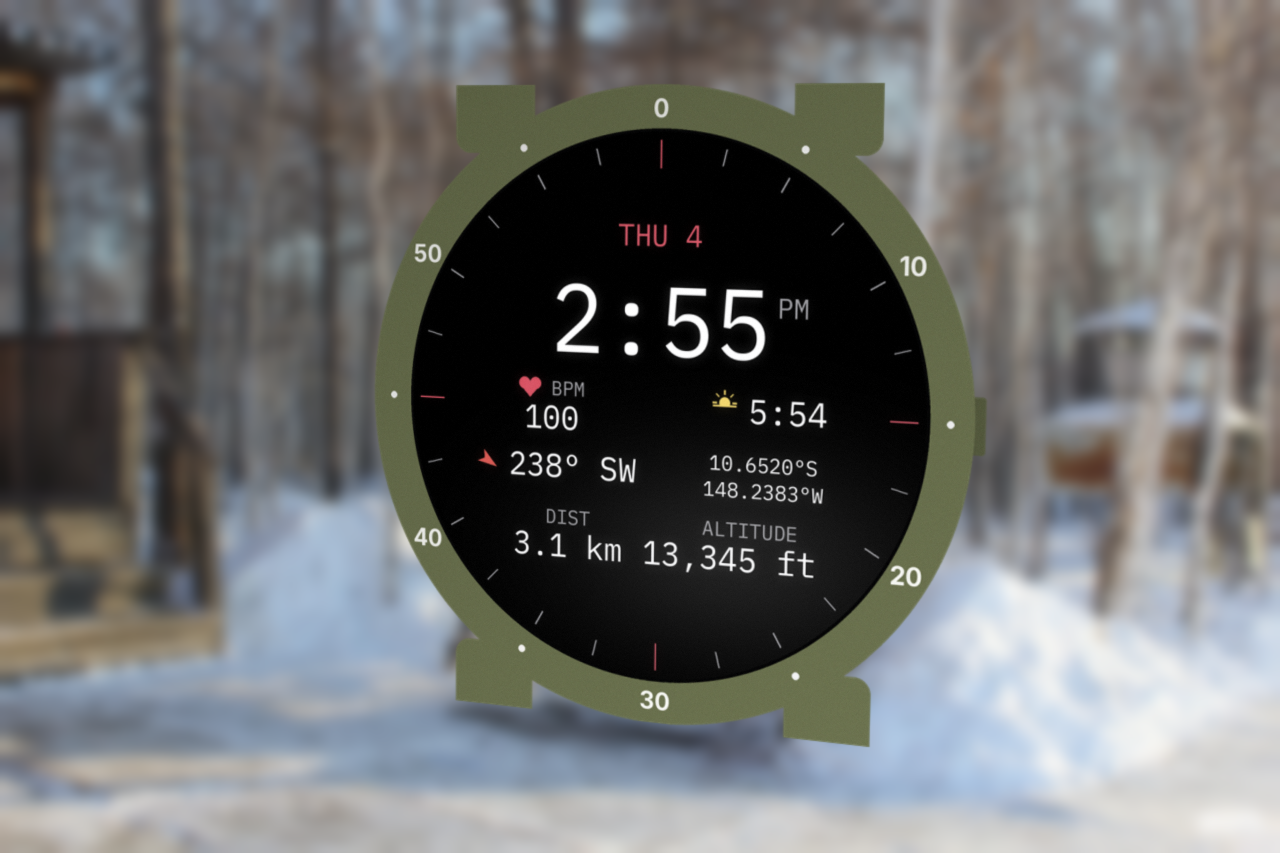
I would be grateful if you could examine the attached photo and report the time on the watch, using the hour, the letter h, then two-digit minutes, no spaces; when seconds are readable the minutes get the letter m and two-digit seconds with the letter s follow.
2h55
